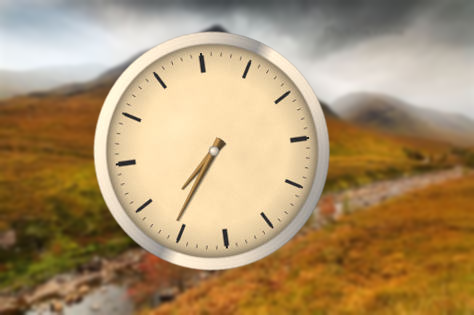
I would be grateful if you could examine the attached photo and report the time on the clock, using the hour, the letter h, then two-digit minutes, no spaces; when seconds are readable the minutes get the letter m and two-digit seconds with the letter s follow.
7h36
